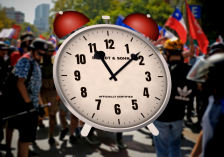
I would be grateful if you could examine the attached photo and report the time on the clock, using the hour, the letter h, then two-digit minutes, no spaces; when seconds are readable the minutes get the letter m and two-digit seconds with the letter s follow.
11h08
